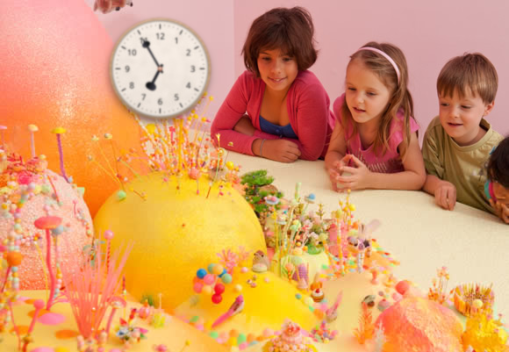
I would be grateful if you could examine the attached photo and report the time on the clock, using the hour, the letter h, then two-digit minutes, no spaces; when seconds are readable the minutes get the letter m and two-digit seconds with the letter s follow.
6h55
